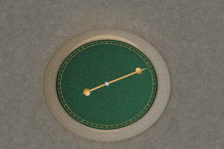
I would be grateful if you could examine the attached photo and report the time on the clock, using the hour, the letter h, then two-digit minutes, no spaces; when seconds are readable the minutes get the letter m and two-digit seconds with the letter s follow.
8h11
